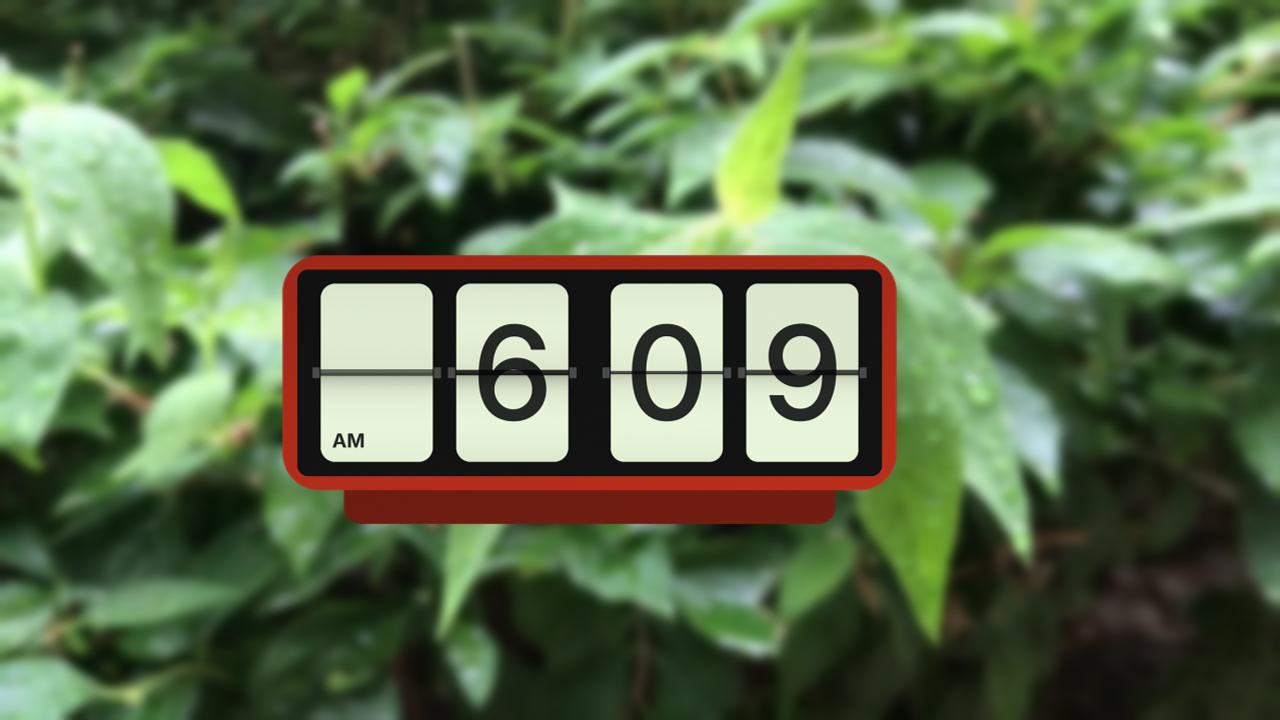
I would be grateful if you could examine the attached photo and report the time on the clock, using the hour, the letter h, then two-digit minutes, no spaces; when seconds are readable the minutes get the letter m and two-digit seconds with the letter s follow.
6h09
